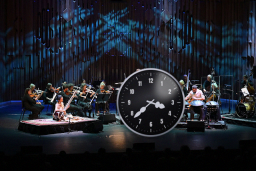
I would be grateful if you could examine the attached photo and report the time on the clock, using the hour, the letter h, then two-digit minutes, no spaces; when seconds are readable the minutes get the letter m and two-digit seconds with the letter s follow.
3h38
